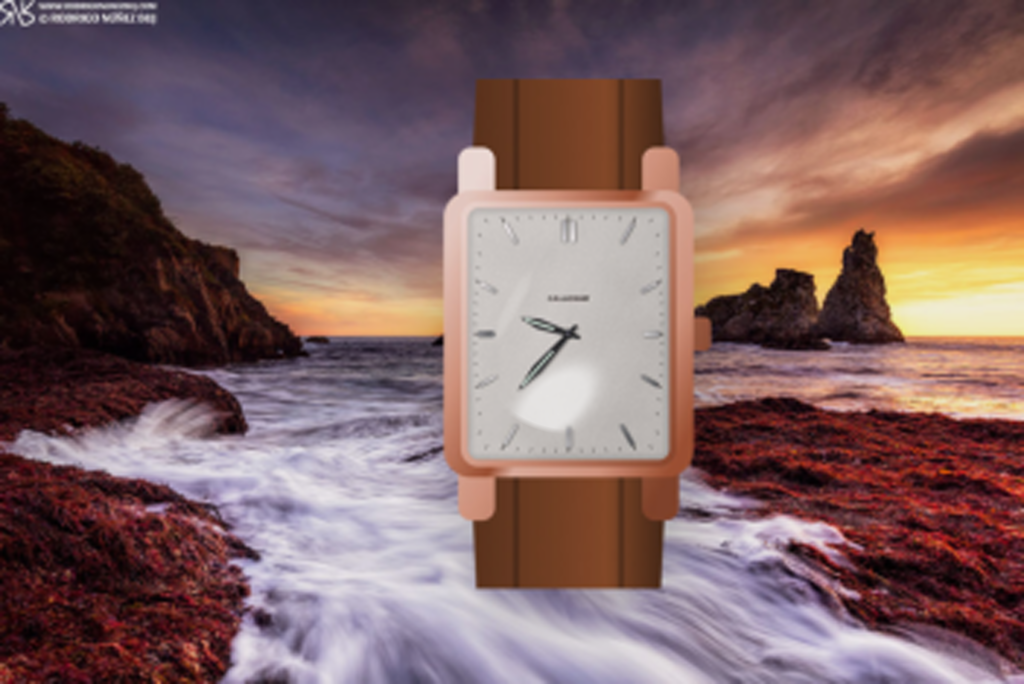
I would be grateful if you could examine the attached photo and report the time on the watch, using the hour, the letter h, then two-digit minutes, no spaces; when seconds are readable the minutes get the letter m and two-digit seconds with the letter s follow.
9h37
